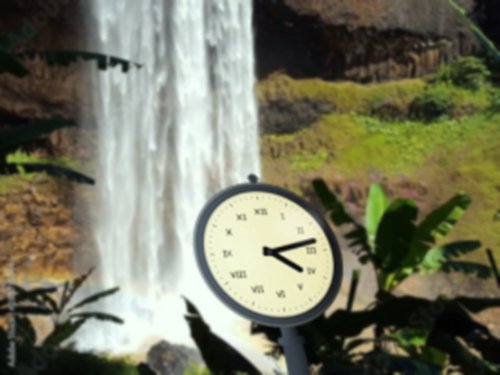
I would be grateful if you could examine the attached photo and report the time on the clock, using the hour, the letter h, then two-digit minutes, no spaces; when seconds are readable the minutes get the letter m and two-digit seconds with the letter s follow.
4h13
